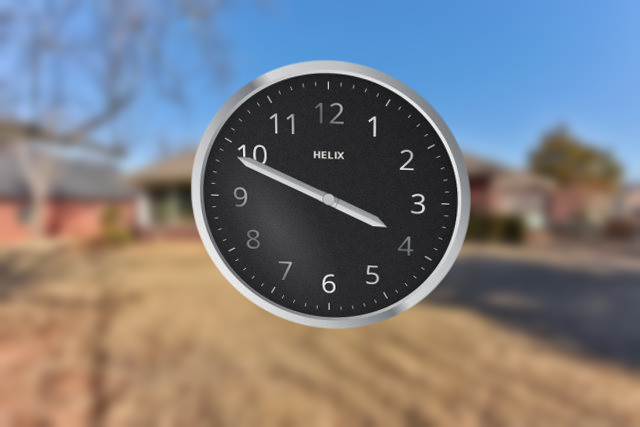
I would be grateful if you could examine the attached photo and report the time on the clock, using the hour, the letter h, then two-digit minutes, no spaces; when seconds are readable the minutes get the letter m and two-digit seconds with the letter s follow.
3h49
